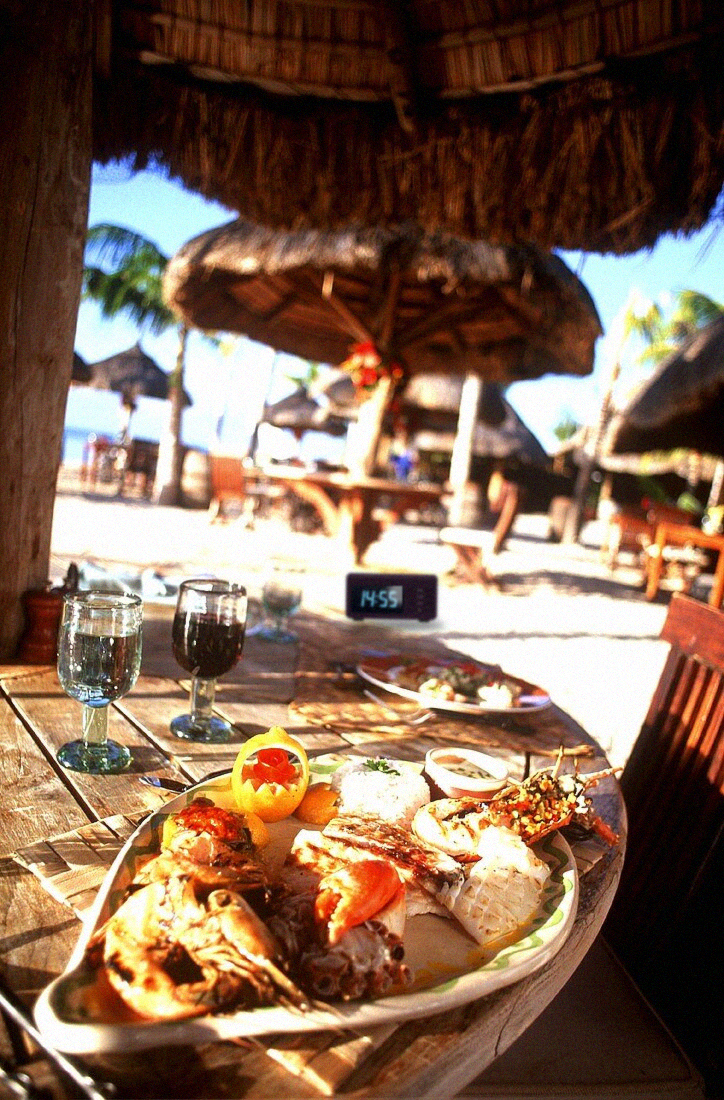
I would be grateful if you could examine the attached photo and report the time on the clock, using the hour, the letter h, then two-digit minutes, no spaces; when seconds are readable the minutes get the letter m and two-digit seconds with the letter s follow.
14h55
